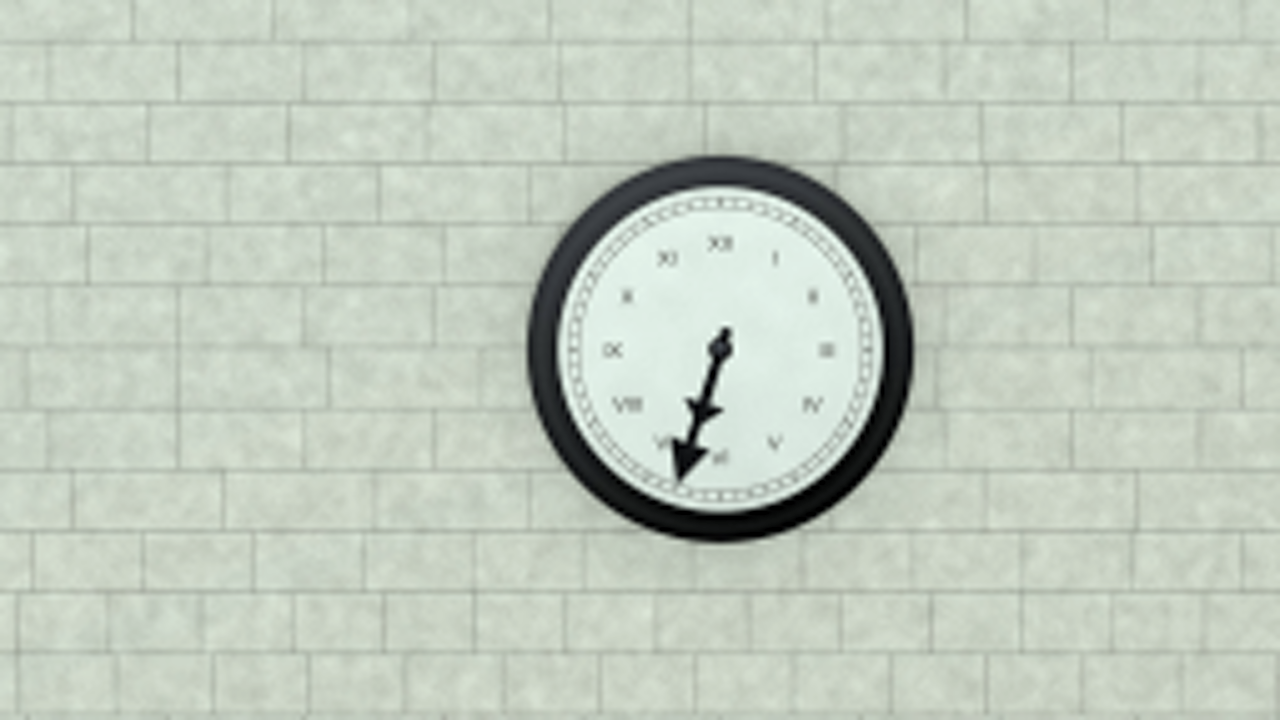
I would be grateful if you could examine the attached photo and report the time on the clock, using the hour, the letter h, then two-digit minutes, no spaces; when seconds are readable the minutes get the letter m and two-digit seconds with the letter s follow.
6h33
